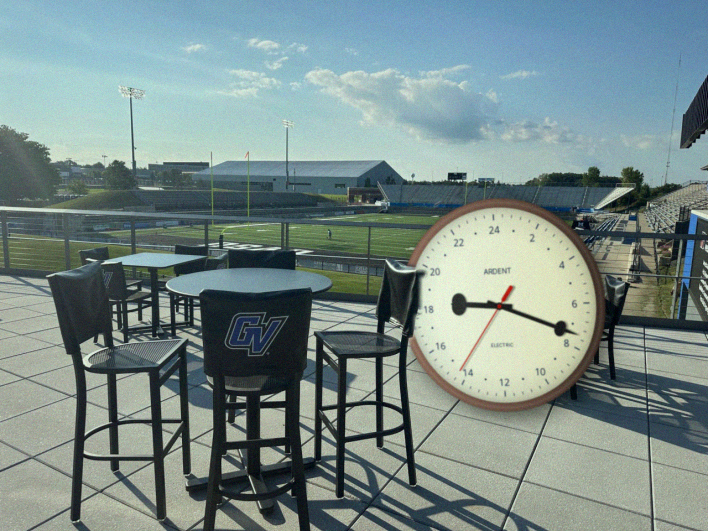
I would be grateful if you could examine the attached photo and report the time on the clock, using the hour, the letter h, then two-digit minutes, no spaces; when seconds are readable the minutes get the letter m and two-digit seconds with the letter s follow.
18h18m36s
